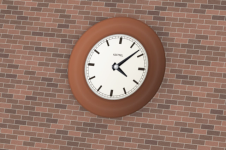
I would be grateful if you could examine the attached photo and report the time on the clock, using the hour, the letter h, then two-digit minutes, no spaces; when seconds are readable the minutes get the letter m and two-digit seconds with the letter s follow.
4h08
